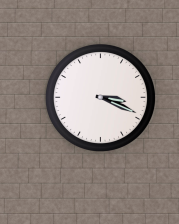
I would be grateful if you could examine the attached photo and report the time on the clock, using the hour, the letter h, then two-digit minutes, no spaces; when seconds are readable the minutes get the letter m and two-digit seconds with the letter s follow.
3h19
